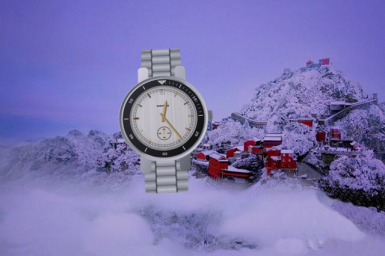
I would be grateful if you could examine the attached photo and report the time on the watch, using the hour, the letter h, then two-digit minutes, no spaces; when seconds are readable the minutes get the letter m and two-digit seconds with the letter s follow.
12h24
